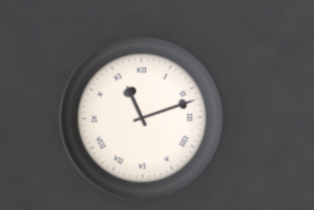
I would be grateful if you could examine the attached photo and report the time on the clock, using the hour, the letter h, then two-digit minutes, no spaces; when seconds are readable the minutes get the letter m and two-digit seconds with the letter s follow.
11h12
